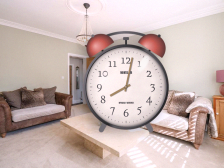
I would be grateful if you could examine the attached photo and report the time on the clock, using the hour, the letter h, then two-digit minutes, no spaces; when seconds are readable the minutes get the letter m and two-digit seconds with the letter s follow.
8h02
